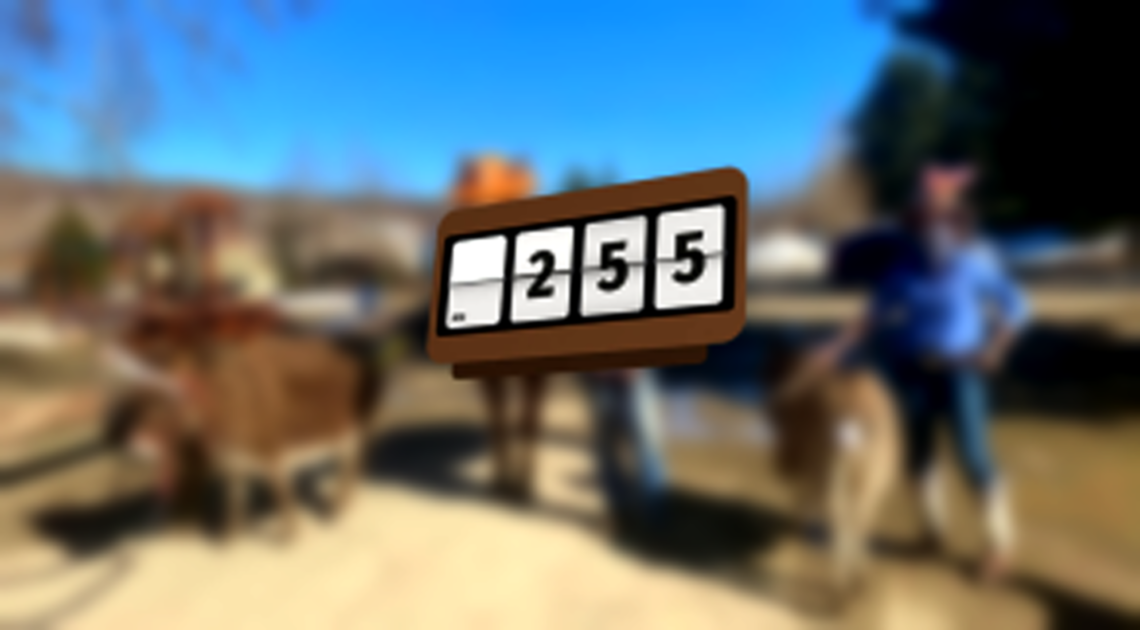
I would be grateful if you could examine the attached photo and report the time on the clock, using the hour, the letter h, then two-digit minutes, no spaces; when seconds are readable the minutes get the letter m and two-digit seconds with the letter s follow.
2h55
